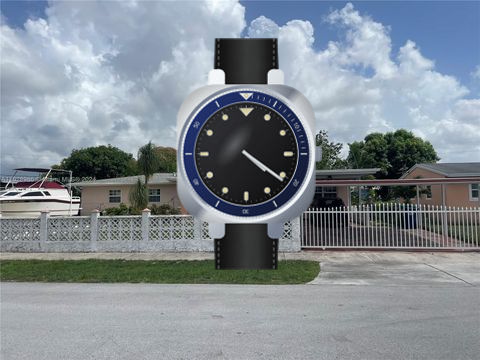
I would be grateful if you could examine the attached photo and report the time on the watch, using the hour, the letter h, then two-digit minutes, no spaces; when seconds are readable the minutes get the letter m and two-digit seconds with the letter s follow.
4h21
